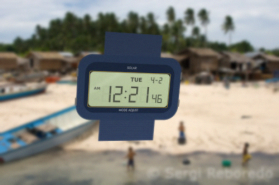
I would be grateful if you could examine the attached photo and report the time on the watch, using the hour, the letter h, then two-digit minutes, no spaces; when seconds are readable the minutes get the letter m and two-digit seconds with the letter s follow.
12h21
